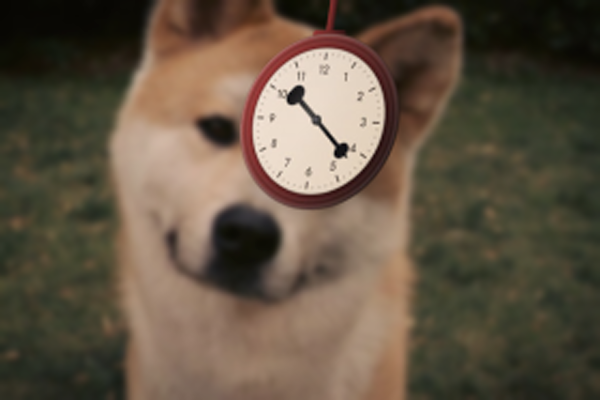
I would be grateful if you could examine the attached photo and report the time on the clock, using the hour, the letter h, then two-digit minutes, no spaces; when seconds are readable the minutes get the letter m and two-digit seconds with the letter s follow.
10h22
